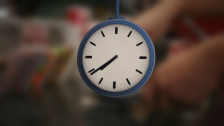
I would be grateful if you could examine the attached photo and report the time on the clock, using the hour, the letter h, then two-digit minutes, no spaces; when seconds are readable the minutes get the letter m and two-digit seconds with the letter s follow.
7h39
